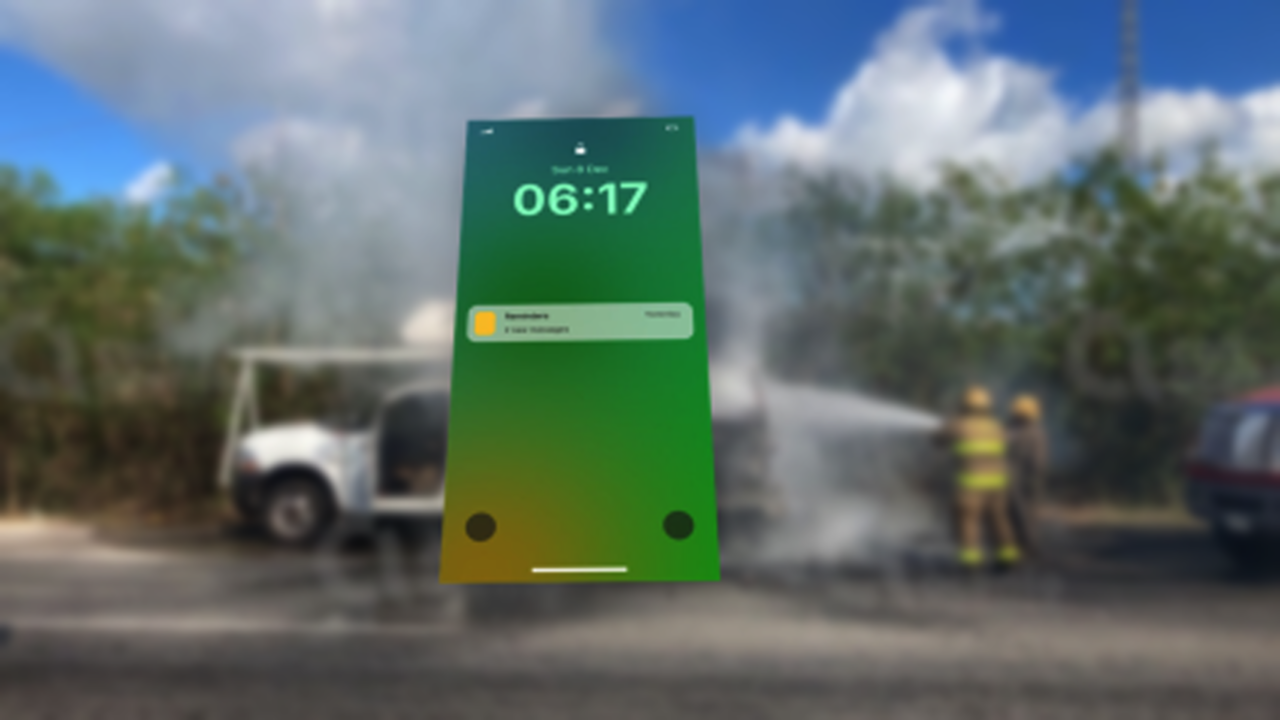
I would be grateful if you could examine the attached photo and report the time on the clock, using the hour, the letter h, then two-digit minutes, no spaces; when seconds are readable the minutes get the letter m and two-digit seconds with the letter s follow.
6h17
